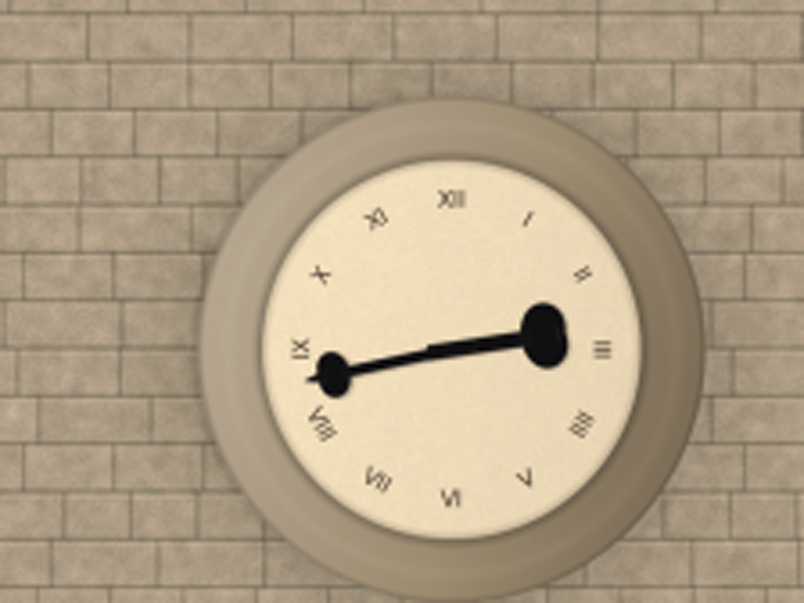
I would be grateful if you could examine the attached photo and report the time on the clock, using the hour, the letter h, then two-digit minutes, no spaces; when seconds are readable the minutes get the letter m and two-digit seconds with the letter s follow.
2h43
